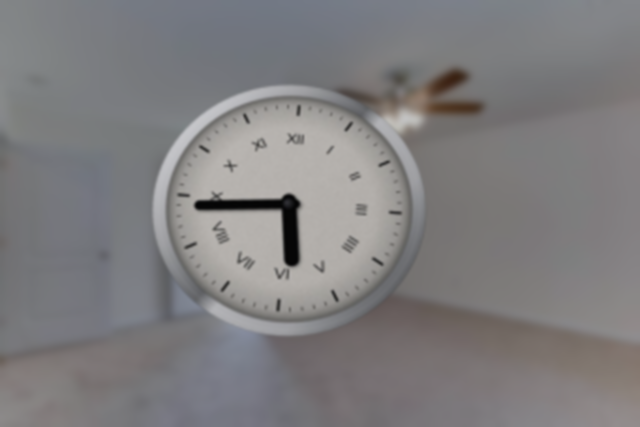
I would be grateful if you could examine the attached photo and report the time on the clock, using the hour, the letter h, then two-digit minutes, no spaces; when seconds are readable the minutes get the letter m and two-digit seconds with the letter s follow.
5h44
